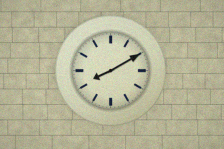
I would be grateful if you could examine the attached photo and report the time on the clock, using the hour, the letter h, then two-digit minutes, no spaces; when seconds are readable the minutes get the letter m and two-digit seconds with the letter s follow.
8h10
